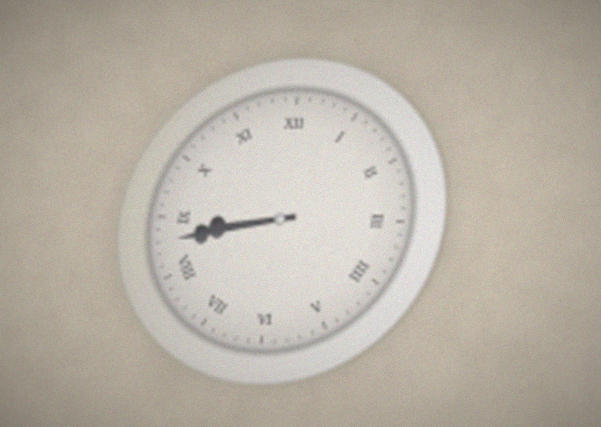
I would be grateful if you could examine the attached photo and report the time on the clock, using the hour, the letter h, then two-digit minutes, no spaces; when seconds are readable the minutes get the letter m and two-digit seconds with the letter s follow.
8h43
